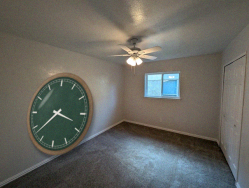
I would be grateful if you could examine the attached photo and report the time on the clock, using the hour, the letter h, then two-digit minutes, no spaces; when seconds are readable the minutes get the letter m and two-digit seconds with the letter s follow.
3h38
